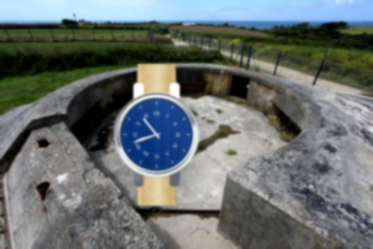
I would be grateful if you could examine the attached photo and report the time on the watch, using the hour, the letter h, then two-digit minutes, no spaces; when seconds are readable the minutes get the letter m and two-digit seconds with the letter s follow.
10h42
